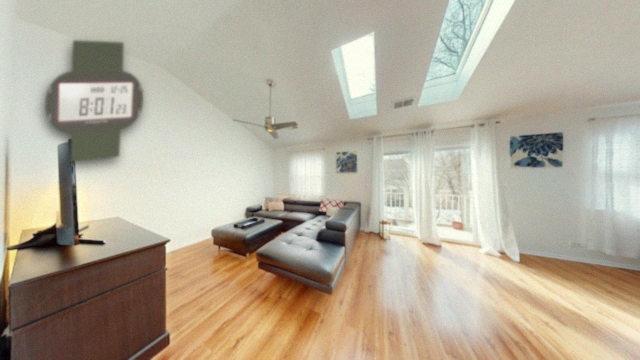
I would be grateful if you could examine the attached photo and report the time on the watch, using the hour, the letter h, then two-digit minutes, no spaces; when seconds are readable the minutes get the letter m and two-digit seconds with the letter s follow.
8h01
